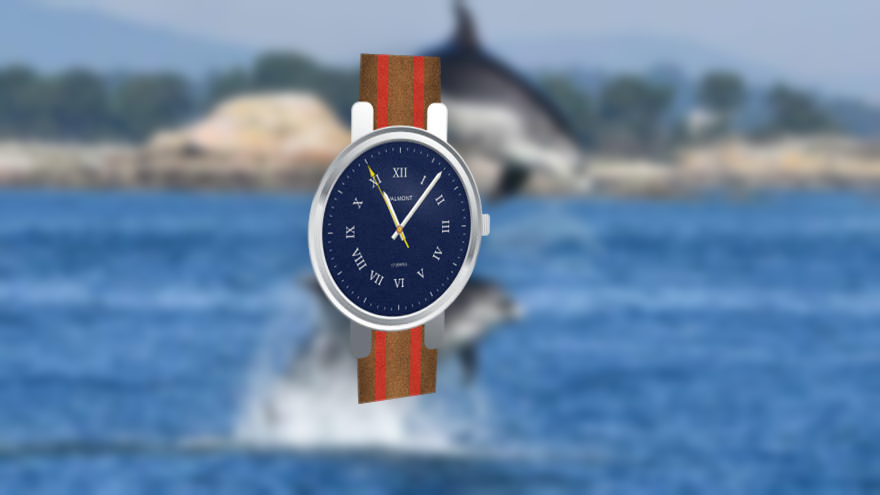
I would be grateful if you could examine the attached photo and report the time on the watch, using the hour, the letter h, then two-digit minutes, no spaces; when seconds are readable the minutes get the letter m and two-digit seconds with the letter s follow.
11h06m55s
